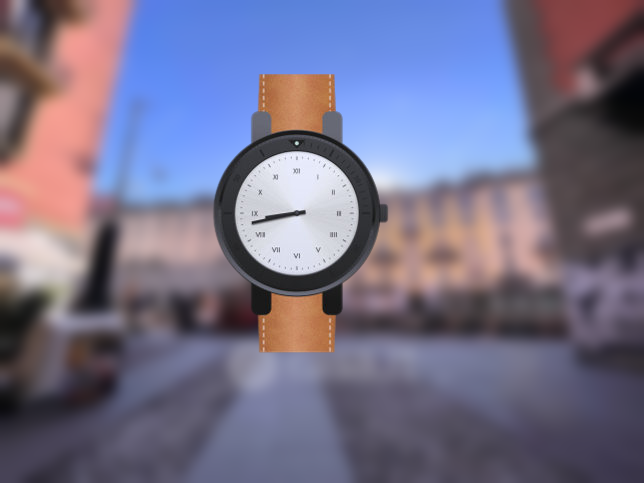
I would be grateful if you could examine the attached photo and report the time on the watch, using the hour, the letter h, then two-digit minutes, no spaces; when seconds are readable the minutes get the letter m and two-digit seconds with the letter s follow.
8h43
